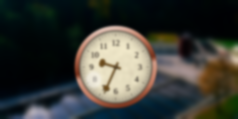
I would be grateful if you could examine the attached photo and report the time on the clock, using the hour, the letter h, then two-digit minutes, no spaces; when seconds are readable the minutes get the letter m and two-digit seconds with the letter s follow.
9h34
